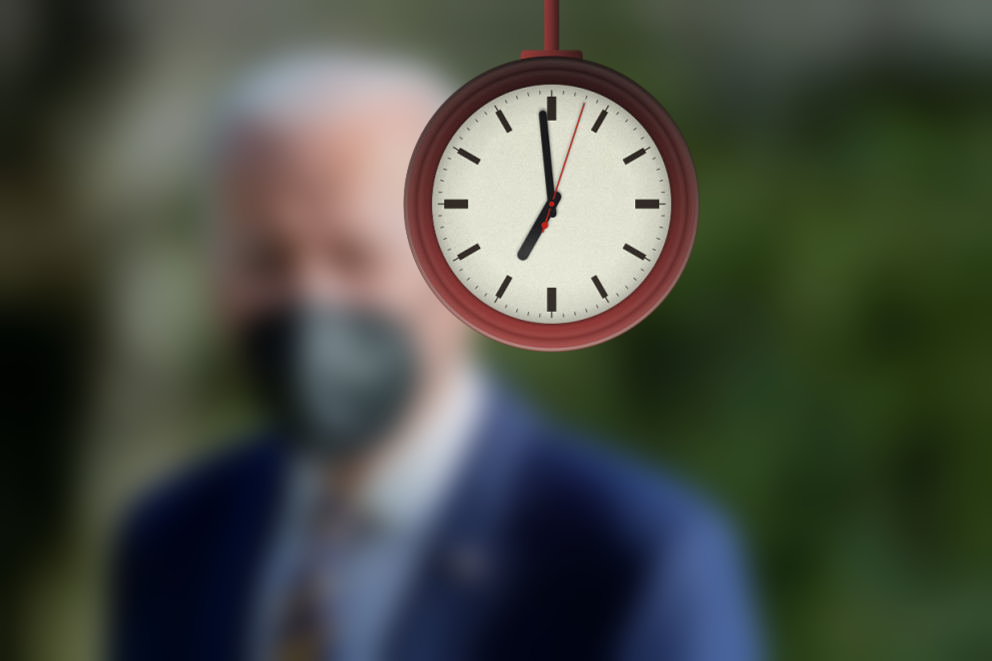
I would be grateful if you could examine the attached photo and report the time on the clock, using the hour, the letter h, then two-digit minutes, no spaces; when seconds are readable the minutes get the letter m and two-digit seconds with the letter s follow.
6h59m03s
